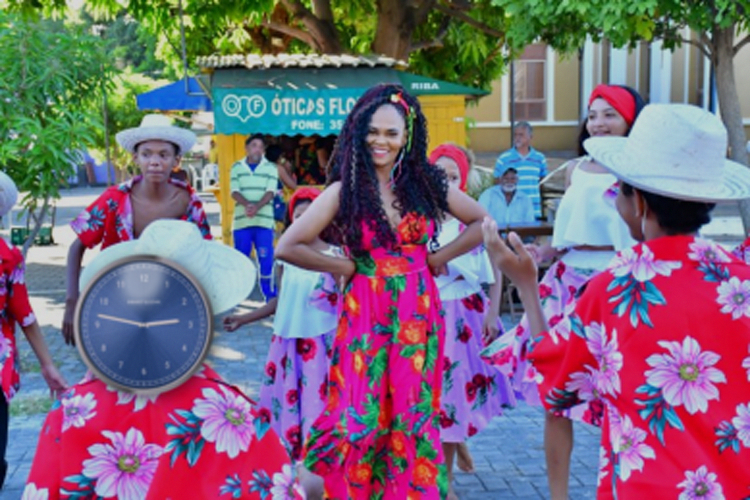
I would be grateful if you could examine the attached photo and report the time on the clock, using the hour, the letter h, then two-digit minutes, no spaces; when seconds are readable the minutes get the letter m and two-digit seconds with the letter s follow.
2h47
